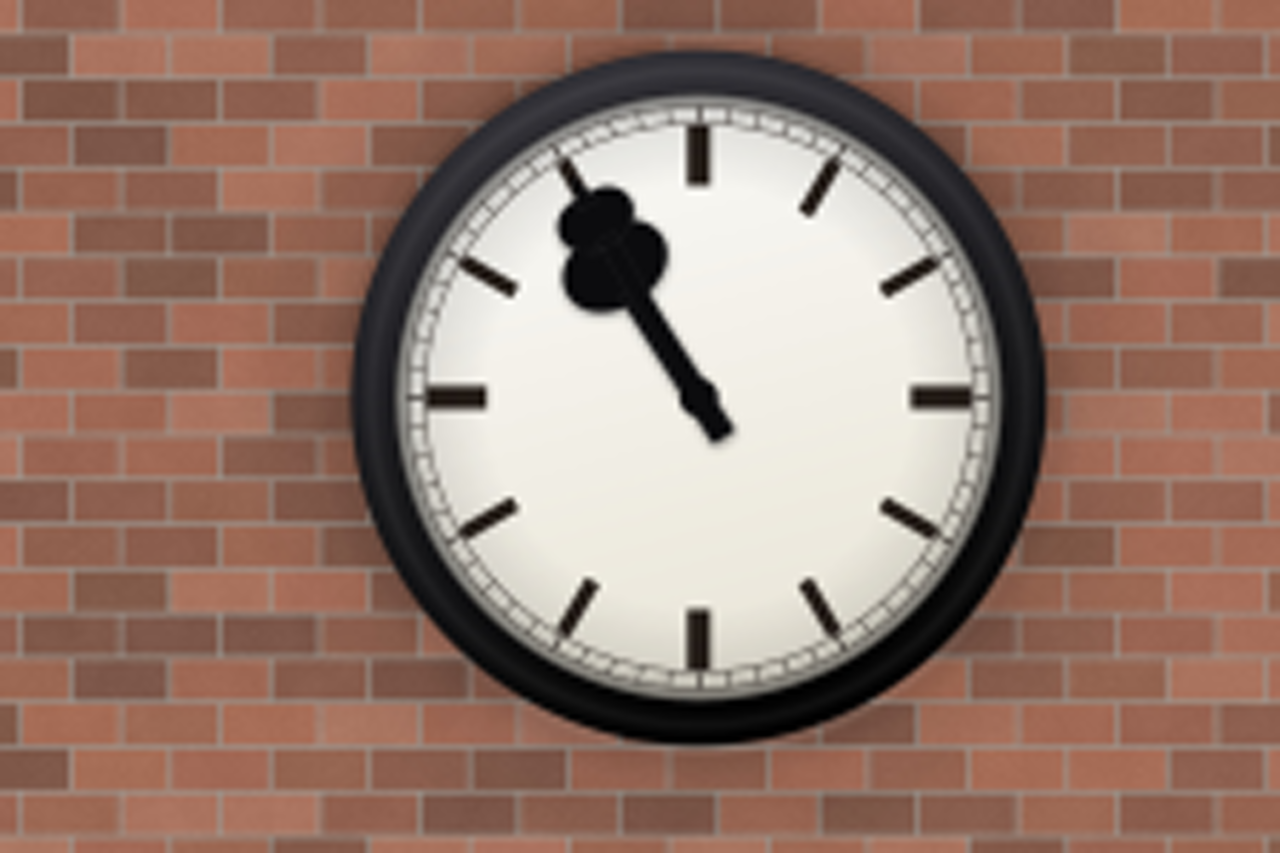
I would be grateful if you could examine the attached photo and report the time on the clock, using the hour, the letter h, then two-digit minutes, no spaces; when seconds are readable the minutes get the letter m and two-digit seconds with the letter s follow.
10h55
